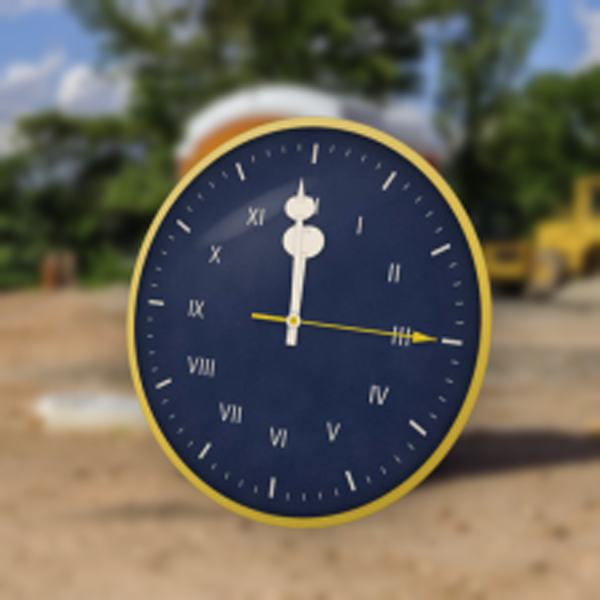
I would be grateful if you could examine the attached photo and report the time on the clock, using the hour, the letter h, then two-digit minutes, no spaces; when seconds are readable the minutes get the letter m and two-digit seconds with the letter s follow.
11h59m15s
